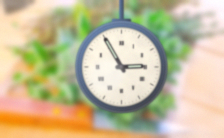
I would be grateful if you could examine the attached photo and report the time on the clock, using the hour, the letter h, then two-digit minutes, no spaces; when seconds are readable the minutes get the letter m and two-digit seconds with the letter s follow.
2h55
